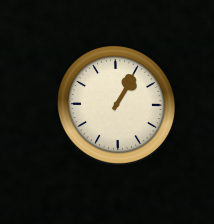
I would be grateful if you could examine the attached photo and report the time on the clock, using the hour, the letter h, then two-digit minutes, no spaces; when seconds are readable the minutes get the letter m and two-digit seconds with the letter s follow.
1h05
